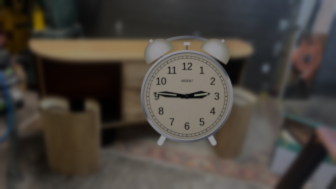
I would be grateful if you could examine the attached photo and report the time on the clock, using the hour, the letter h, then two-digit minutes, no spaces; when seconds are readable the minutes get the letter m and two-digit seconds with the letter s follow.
2h46
